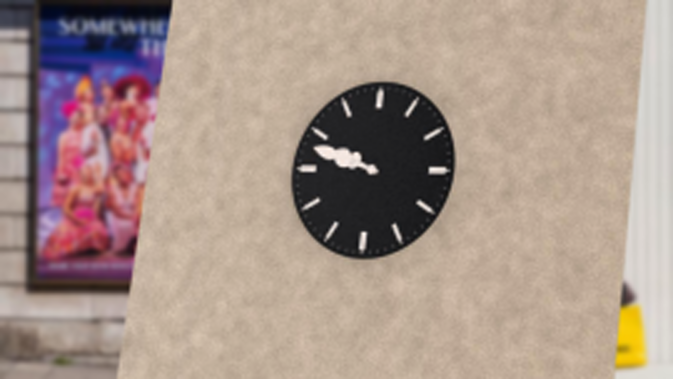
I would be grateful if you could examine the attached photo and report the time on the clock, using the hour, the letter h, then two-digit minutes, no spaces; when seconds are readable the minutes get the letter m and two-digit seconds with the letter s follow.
9h48
